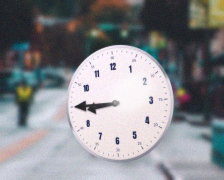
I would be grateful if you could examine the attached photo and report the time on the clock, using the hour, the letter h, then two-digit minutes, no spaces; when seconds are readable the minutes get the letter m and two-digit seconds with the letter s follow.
8h45
